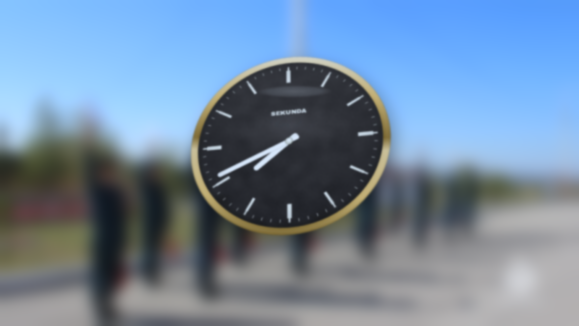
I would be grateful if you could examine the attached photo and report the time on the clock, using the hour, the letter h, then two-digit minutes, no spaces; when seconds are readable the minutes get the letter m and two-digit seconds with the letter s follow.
7h41
